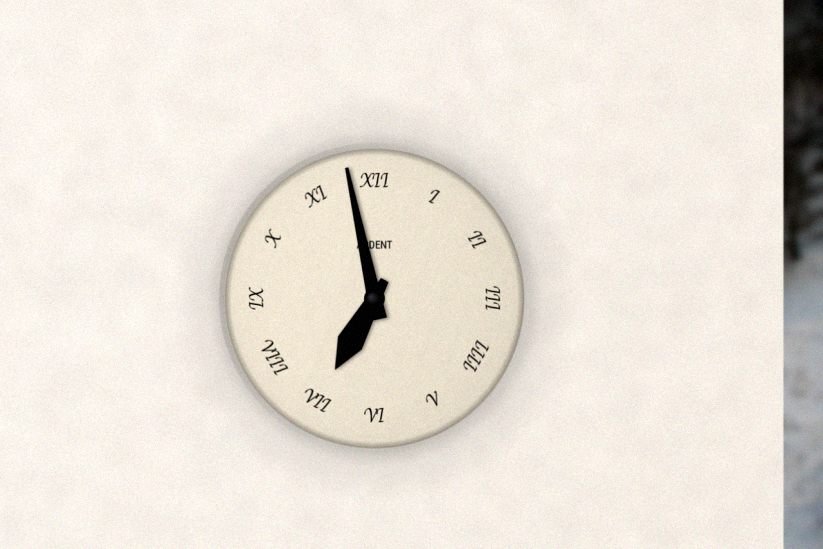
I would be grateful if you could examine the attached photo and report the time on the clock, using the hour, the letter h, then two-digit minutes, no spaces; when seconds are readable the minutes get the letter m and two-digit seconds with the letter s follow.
6h58
